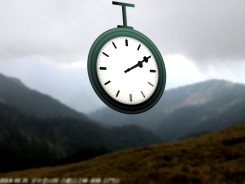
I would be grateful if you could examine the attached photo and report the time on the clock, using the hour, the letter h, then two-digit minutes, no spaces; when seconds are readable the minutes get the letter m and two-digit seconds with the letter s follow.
2h10
